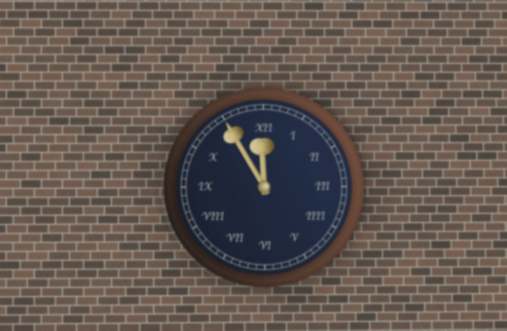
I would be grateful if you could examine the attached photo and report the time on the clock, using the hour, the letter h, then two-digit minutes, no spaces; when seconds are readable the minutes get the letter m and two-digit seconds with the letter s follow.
11h55
